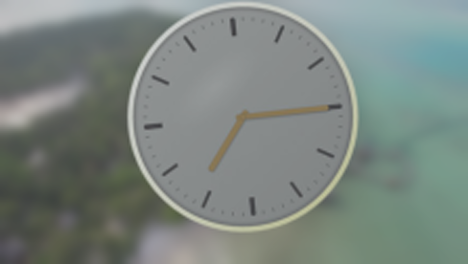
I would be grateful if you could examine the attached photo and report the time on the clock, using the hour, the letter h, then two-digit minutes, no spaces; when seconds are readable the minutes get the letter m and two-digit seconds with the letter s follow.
7h15
